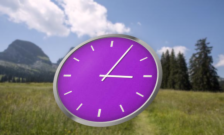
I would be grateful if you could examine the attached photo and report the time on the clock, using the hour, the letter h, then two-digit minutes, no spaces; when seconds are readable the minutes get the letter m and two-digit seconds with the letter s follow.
3h05
